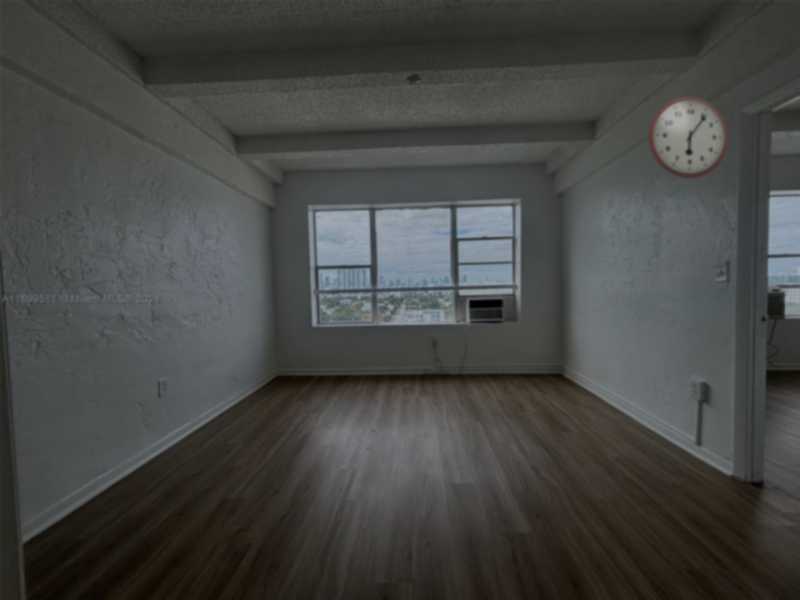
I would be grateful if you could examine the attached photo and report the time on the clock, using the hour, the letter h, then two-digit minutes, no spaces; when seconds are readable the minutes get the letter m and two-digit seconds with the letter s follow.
6h06
